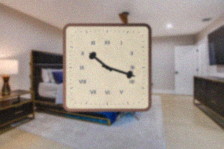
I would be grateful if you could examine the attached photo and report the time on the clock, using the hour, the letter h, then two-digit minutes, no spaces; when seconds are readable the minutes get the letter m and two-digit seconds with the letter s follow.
10h18
